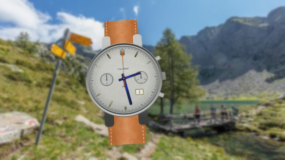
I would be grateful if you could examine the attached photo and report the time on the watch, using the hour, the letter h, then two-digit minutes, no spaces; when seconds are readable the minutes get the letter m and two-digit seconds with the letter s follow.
2h28
